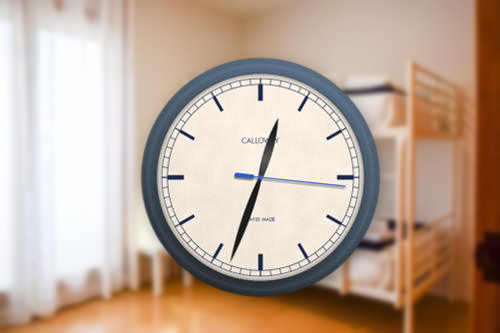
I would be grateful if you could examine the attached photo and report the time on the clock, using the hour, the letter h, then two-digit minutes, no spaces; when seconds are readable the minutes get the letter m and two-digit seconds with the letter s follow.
12h33m16s
